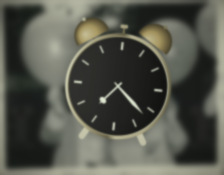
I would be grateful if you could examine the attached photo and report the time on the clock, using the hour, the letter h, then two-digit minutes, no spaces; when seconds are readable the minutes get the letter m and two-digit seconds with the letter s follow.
7h22
